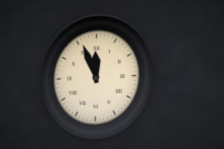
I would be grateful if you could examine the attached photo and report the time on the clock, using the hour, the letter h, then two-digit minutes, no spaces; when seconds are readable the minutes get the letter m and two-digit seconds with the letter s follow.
11h56
